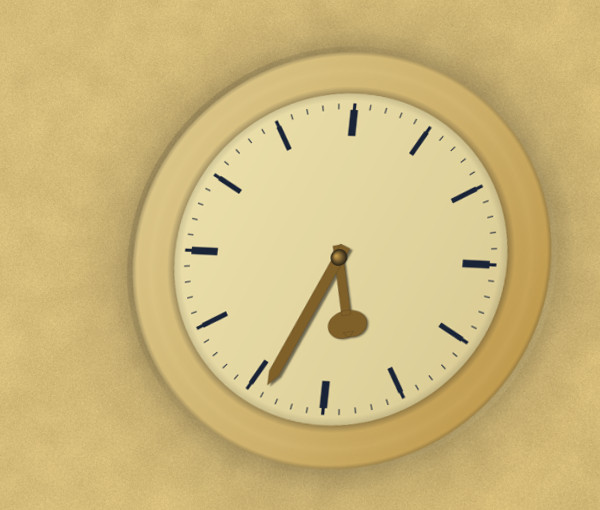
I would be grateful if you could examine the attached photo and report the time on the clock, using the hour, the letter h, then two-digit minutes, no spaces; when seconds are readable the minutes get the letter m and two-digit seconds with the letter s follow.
5h34
